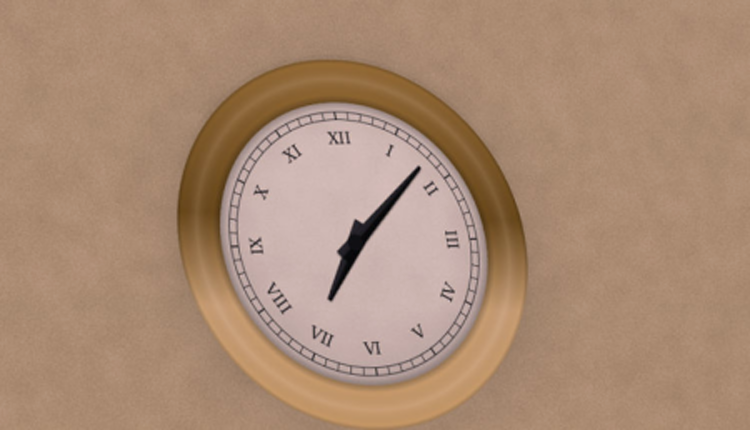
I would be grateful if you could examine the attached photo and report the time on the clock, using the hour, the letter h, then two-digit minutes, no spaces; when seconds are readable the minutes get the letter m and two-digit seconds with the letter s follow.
7h08
